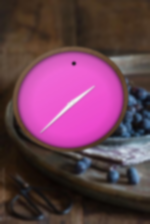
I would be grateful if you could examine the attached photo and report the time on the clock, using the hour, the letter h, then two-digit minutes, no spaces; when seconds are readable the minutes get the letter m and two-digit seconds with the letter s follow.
1h37
